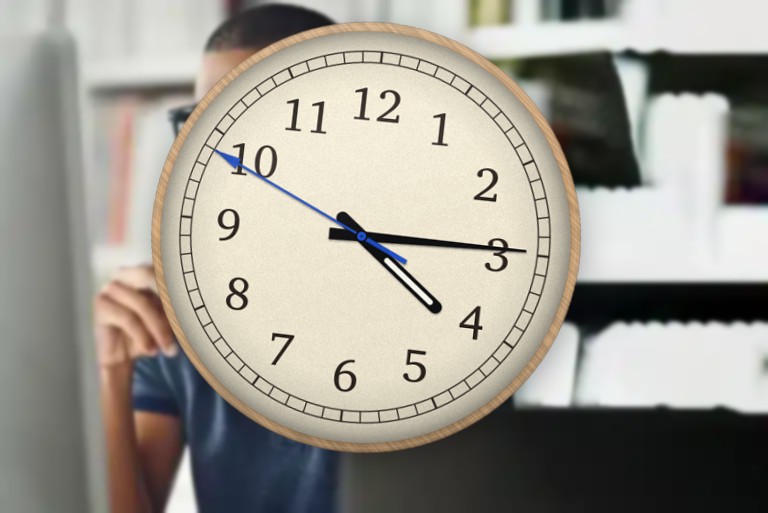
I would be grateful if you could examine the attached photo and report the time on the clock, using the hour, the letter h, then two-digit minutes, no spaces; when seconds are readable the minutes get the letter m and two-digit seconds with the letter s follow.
4h14m49s
